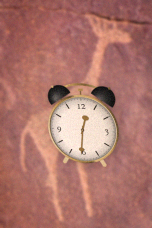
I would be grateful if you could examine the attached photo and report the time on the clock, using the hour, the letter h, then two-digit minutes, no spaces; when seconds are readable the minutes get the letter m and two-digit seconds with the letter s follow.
12h31
